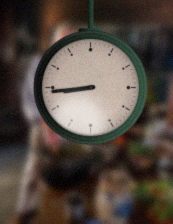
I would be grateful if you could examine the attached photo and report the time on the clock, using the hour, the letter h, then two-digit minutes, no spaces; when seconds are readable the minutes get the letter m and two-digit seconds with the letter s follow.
8h44
